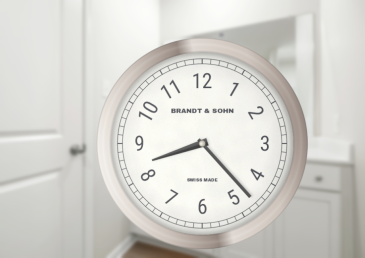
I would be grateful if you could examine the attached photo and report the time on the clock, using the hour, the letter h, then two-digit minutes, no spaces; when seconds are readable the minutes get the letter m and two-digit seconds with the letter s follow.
8h23
